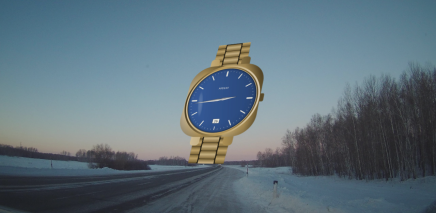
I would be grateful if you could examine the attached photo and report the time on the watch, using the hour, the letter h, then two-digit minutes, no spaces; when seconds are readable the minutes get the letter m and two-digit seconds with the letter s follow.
2h44
